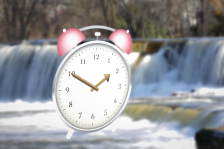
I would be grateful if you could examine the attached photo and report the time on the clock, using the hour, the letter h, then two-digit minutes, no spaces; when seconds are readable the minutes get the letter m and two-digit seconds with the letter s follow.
1h50
